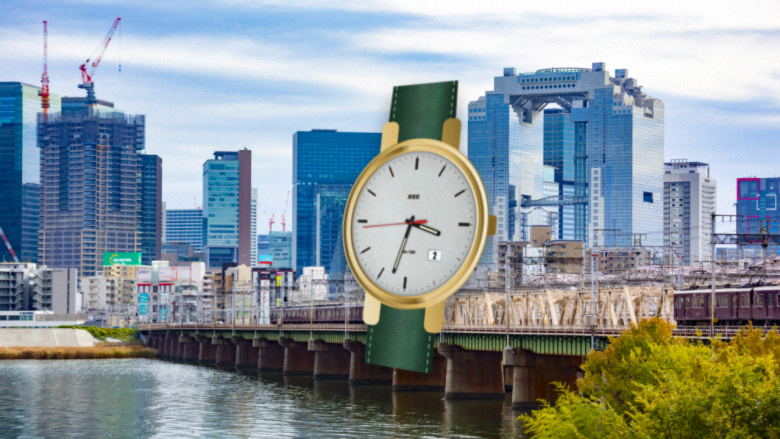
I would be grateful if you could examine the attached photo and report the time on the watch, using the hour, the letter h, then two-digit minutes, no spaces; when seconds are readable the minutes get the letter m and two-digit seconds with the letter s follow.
3h32m44s
